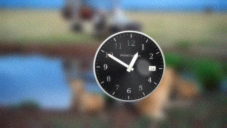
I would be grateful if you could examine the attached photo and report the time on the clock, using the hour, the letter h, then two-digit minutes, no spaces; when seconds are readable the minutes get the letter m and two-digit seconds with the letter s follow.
12h50
